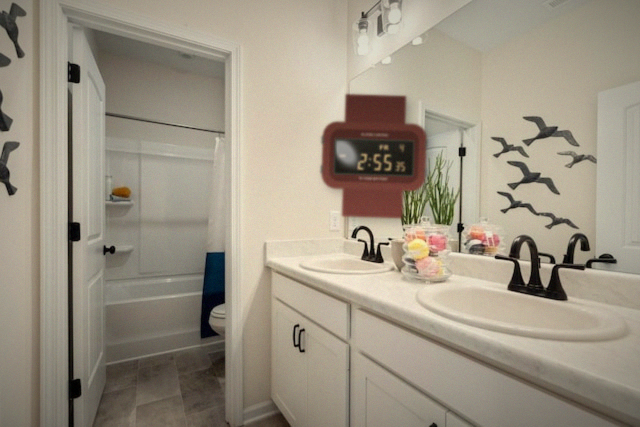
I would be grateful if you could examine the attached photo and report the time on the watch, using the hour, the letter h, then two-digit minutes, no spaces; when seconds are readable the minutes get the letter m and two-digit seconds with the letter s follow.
2h55
